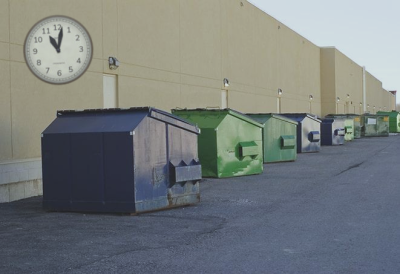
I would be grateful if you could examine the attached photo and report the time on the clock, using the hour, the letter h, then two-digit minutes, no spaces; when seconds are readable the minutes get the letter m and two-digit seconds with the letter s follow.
11h02
